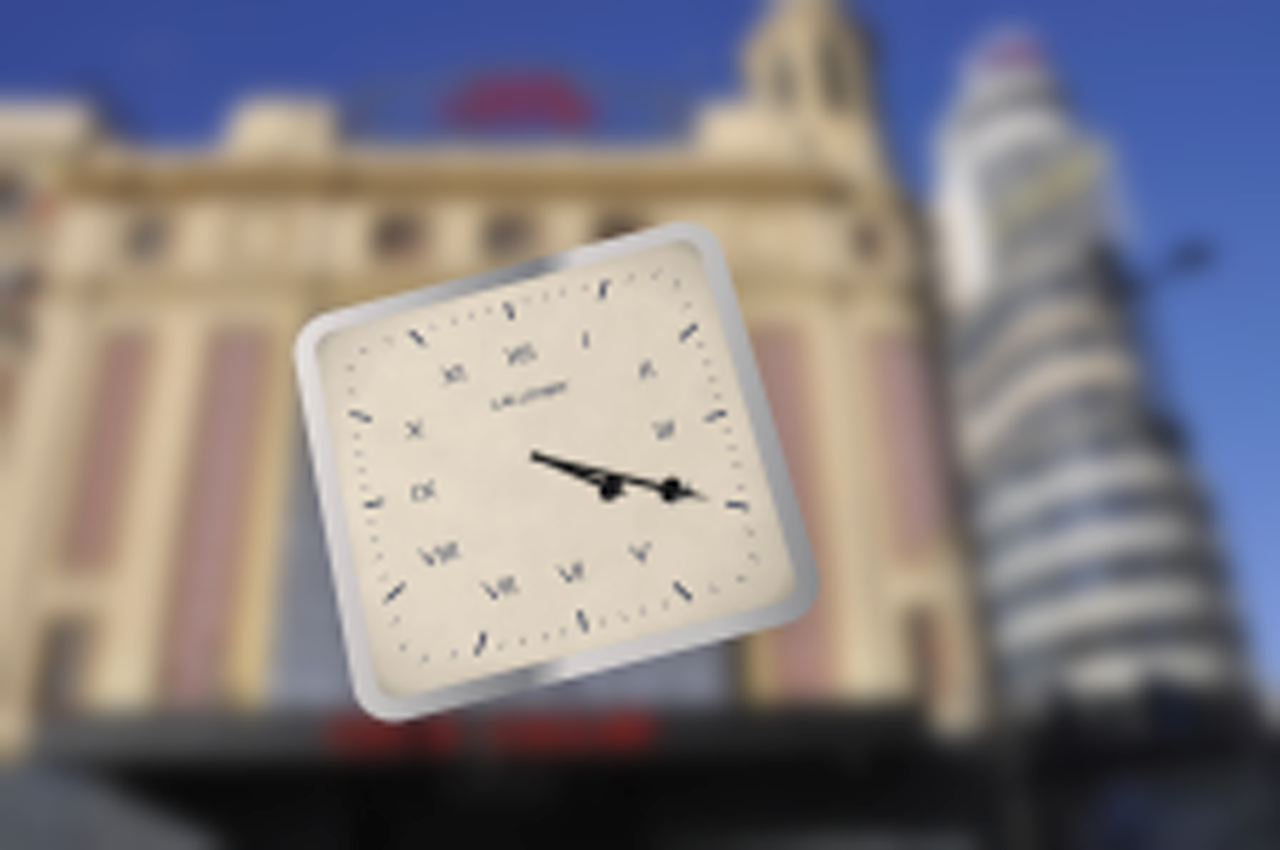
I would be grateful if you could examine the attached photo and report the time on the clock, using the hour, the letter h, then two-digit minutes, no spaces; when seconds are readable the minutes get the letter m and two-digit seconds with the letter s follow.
4h20
